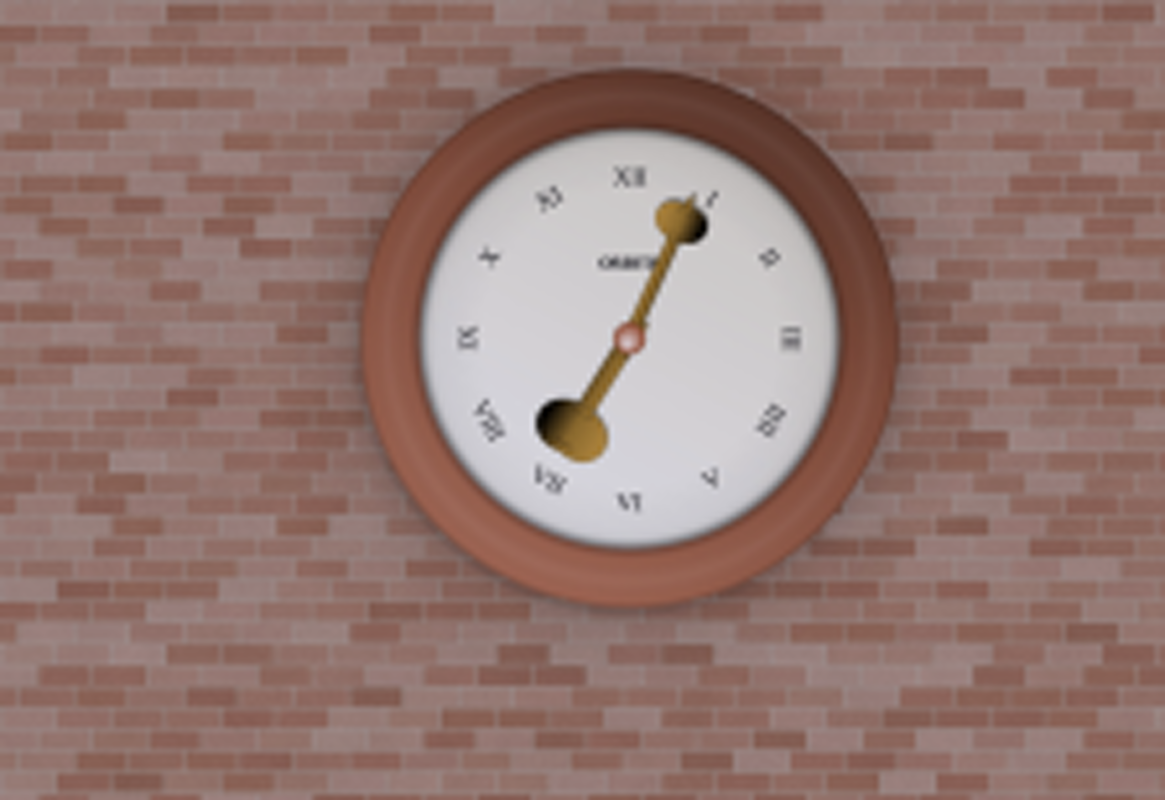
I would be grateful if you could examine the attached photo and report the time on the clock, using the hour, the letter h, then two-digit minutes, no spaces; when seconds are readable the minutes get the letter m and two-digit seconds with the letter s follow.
7h04
